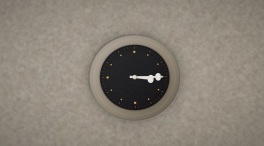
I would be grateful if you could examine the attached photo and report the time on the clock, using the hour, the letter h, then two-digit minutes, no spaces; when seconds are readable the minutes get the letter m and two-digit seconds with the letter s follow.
3h15
